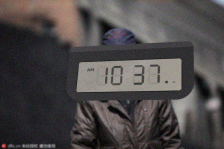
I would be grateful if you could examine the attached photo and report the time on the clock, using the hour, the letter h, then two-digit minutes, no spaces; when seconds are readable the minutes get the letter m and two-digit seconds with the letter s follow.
10h37
